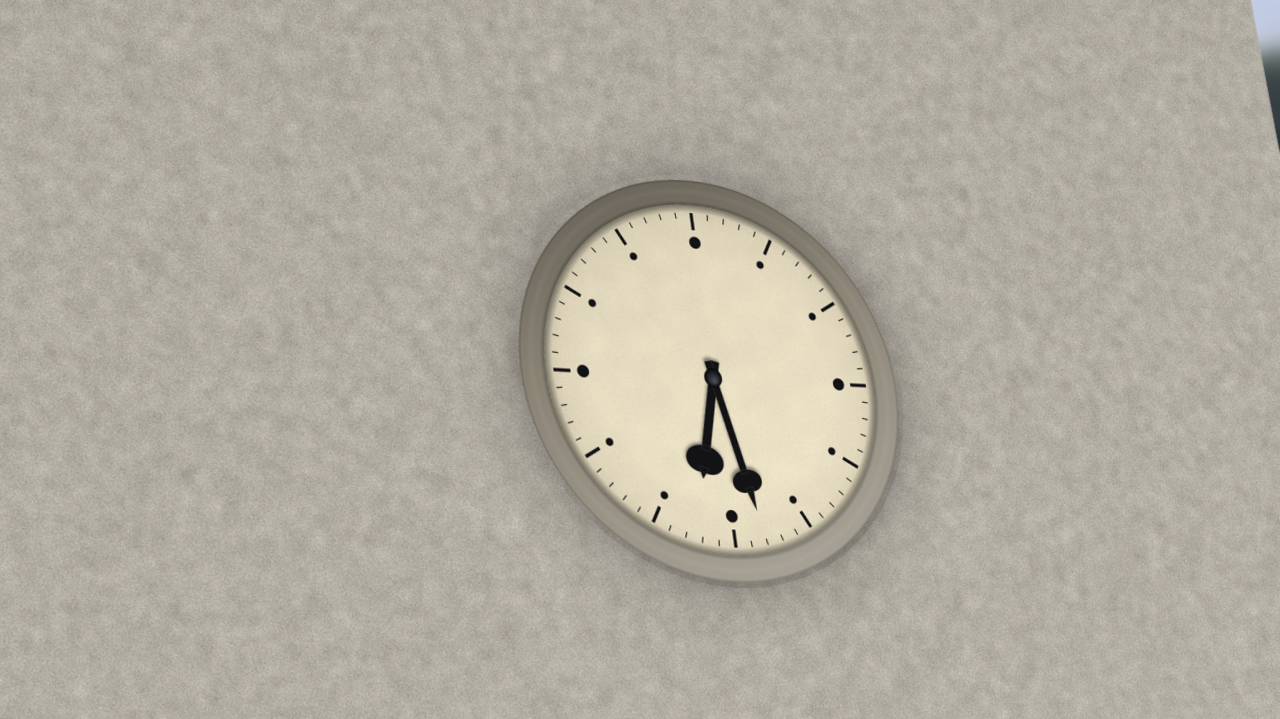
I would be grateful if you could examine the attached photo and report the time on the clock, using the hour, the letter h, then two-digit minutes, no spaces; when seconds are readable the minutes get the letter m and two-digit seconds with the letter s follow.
6h28
